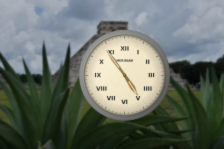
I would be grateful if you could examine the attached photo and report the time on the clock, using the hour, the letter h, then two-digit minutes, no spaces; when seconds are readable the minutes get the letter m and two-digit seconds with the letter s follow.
4h54
